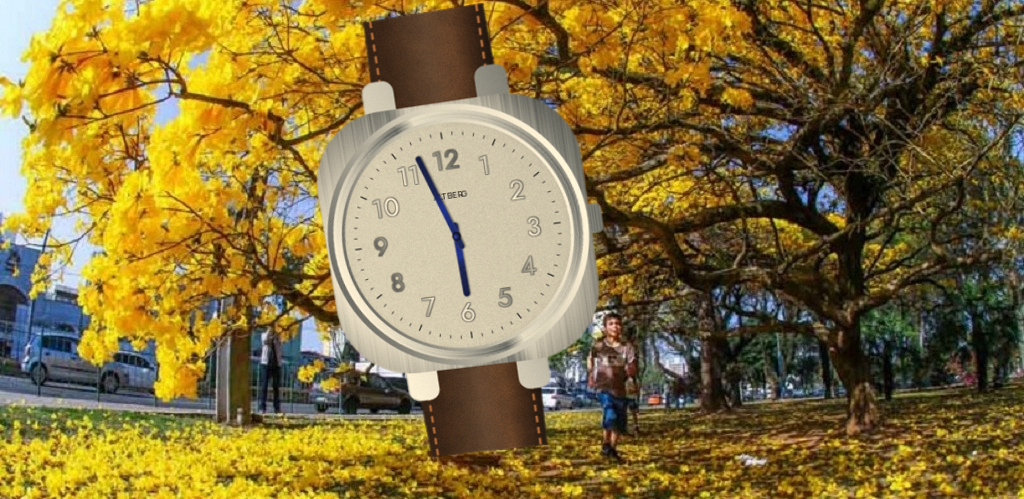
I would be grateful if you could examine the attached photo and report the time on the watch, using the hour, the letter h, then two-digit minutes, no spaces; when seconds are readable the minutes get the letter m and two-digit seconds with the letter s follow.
5h57
